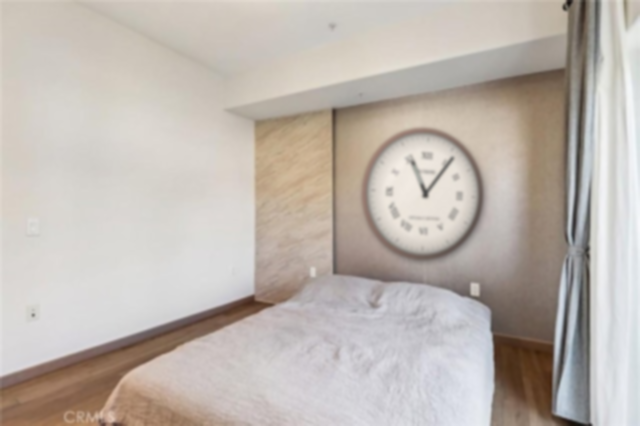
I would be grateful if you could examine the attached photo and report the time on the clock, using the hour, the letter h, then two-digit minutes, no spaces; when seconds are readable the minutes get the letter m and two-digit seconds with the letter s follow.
11h06
